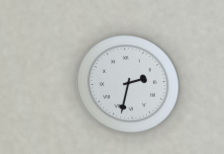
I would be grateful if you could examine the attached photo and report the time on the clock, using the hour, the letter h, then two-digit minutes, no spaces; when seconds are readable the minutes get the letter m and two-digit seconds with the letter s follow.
2h33
